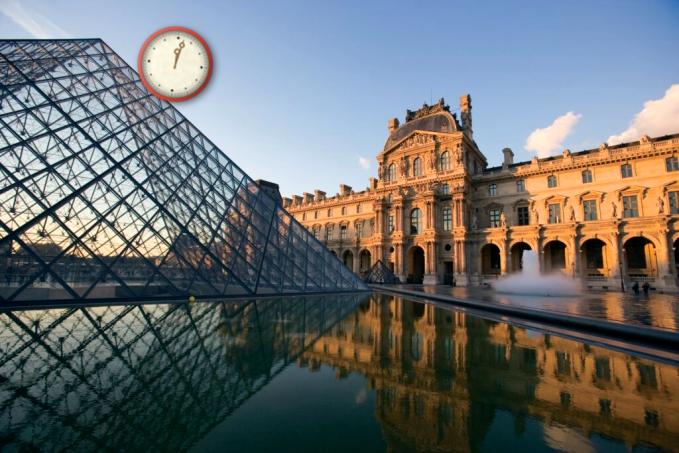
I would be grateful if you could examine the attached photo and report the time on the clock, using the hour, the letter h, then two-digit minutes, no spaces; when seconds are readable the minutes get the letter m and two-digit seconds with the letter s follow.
12h02
